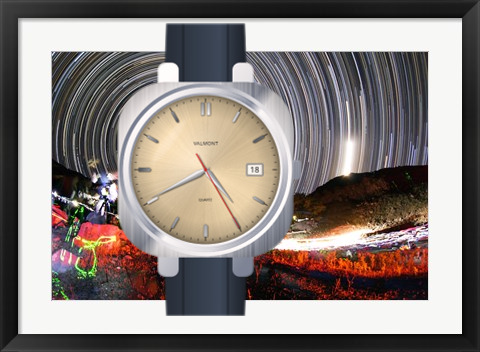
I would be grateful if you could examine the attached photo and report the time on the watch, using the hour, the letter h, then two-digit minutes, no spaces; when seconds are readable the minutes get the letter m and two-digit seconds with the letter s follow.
4h40m25s
